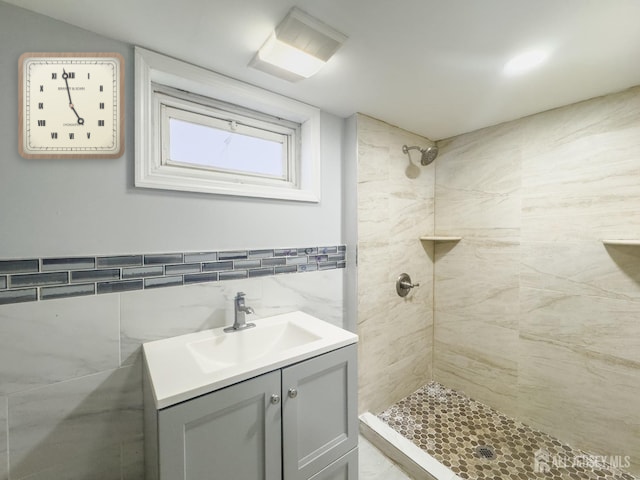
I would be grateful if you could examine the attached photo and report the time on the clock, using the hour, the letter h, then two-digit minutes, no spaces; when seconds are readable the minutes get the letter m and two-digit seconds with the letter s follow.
4h58
